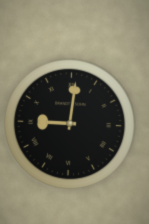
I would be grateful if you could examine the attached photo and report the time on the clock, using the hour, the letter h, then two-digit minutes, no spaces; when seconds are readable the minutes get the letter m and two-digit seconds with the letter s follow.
9h01
